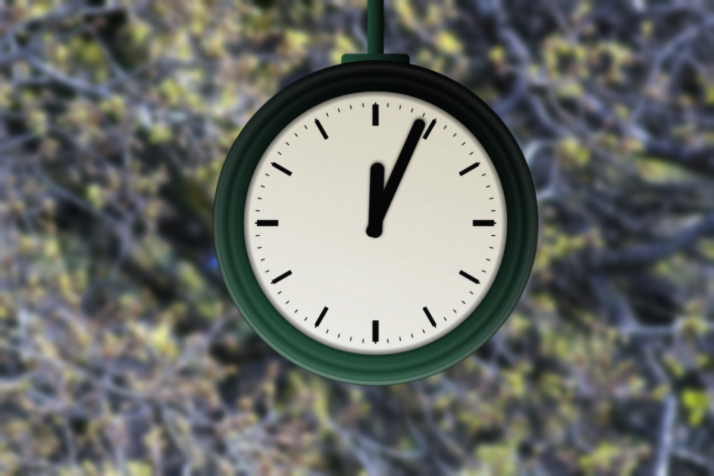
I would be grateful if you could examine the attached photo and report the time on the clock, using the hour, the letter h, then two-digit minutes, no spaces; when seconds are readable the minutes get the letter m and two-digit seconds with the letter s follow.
12h04
